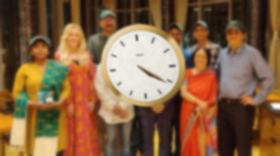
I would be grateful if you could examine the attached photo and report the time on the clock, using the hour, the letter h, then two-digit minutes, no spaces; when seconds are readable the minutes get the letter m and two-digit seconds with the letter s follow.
4h21
